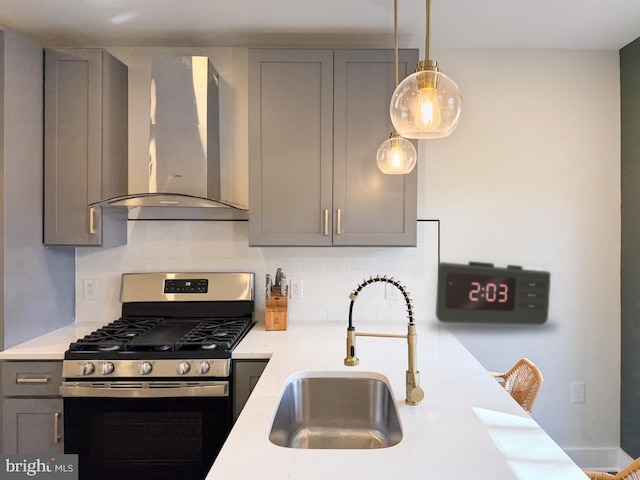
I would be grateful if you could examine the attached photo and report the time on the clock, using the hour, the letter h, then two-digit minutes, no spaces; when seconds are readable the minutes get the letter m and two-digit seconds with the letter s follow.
2h03
